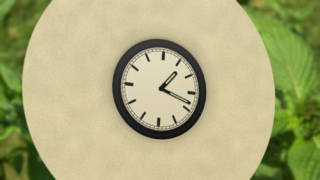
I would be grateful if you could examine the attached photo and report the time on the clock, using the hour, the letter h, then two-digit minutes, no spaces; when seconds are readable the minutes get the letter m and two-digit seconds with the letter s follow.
1h18
